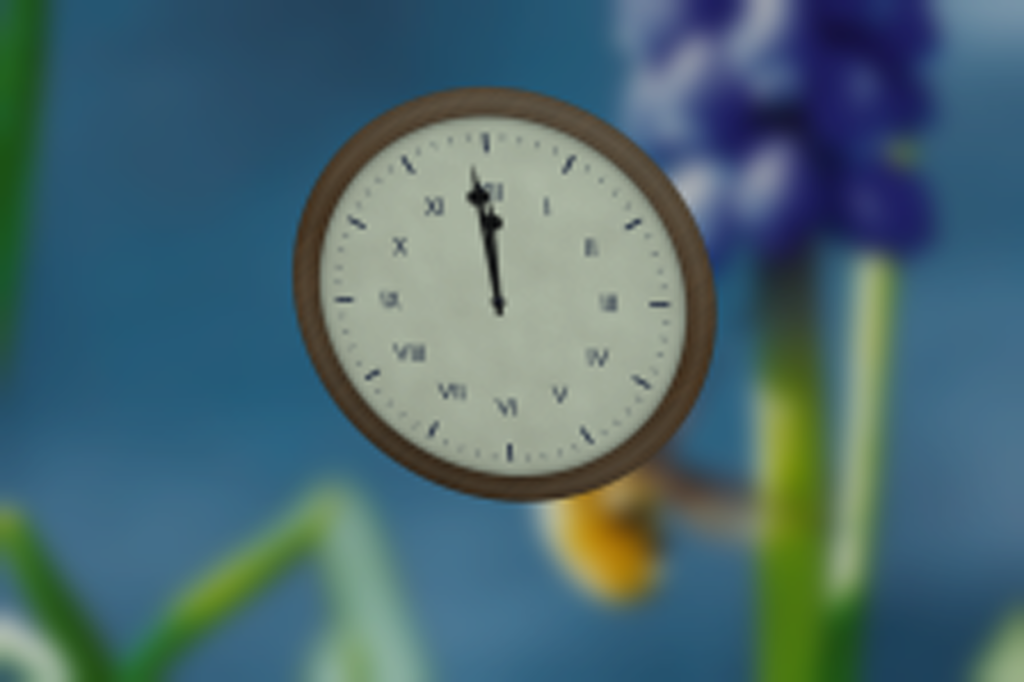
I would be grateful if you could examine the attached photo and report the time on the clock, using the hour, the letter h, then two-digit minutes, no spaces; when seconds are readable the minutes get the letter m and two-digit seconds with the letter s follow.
11h59
